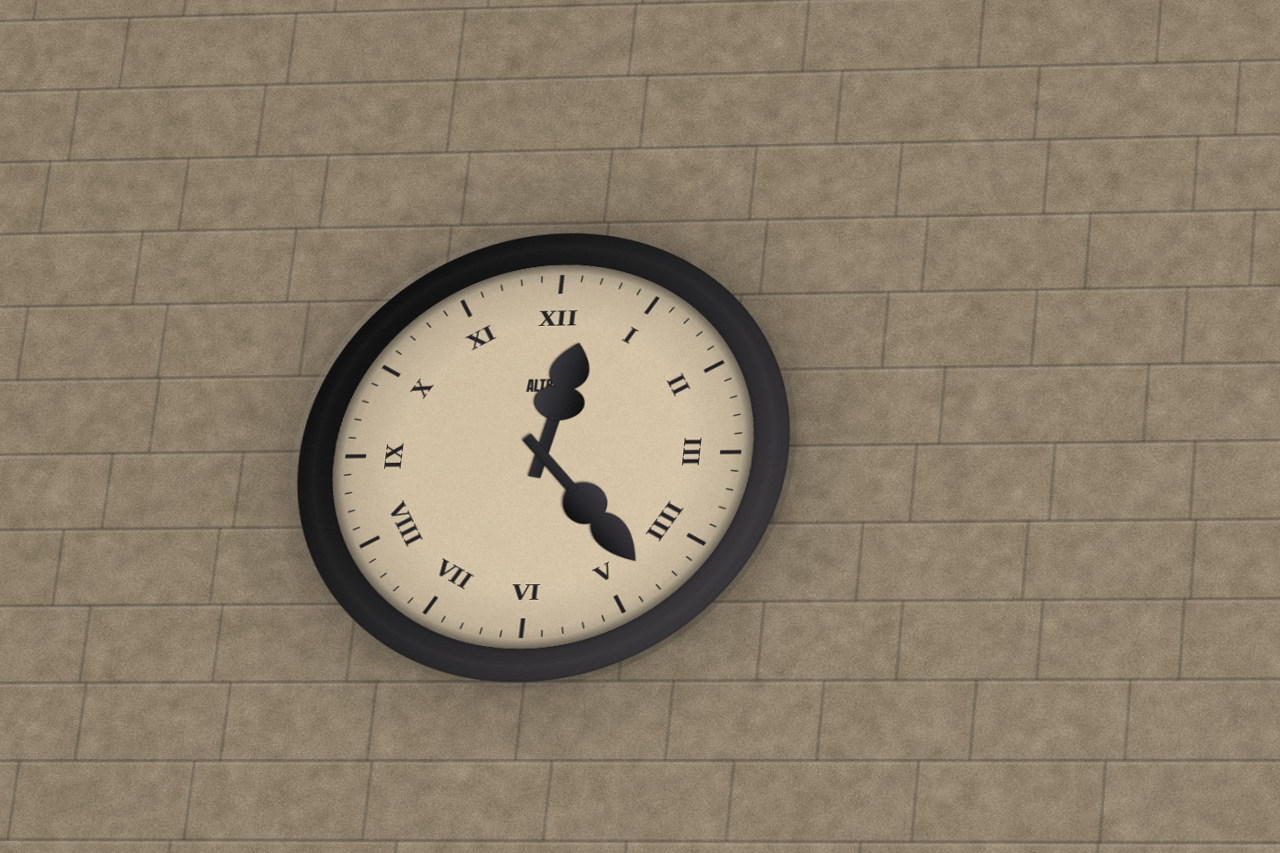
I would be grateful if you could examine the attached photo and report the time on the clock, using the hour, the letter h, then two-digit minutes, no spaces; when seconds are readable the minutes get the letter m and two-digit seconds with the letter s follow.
12h23
